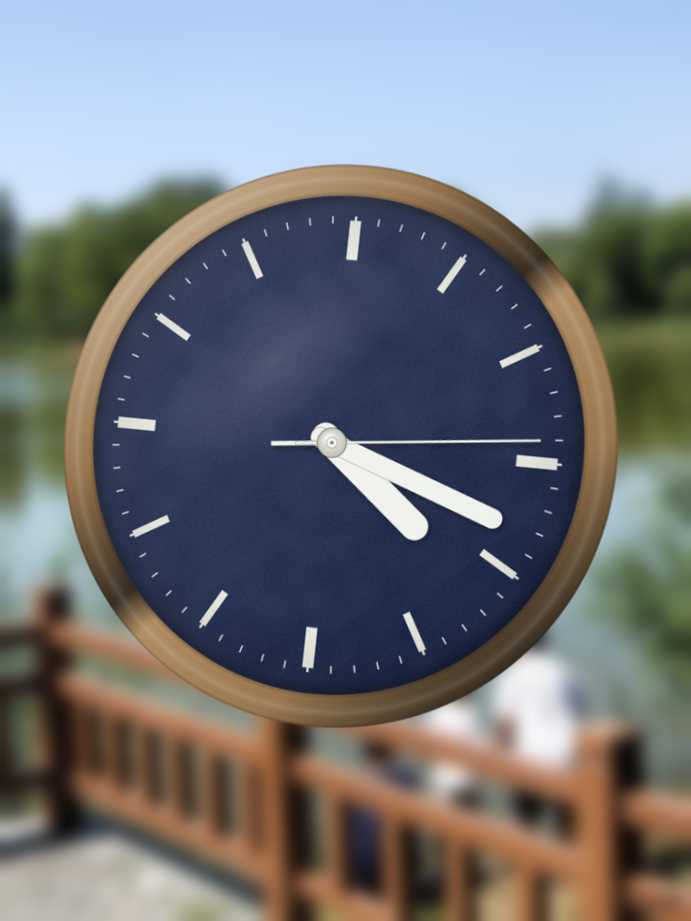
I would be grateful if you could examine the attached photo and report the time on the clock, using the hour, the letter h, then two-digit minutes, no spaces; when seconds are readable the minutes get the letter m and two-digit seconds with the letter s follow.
4h18m14s
